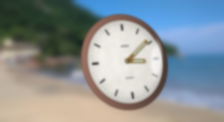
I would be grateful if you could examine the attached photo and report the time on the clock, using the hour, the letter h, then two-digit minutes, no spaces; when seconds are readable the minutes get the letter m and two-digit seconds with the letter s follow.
3h09
